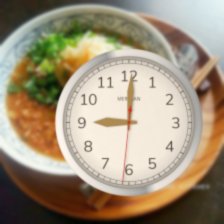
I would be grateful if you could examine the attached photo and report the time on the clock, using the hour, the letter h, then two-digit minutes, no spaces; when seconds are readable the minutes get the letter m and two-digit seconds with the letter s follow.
9h00m31s
